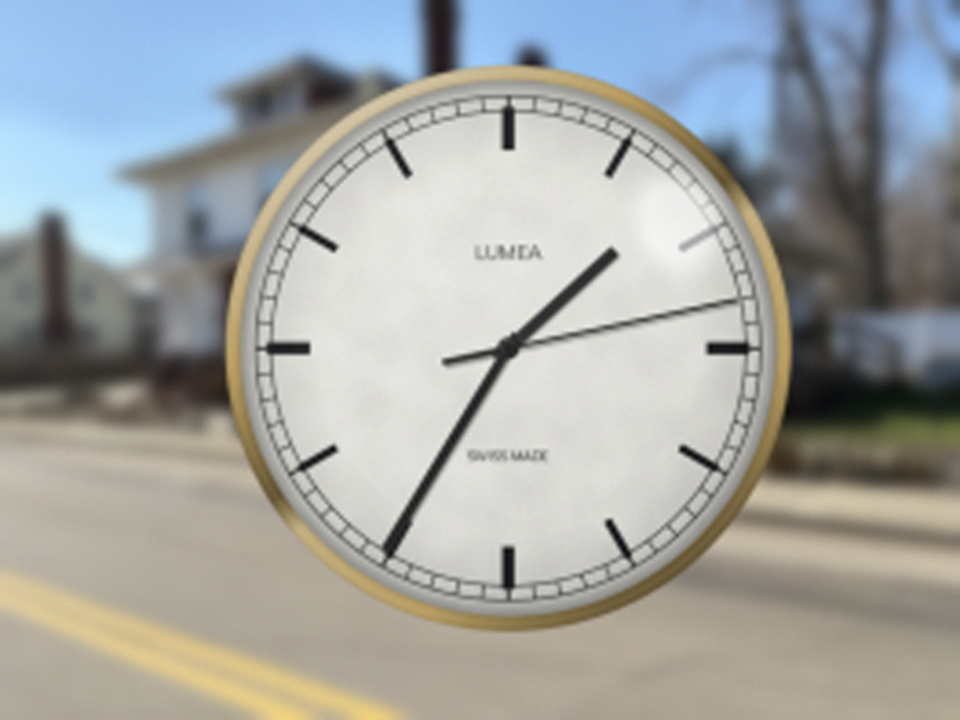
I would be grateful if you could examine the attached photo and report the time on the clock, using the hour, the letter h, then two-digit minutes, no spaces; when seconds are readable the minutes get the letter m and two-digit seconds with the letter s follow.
1h35m13s
